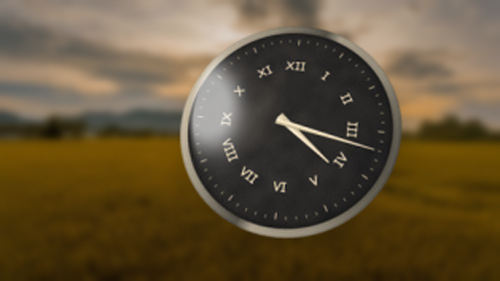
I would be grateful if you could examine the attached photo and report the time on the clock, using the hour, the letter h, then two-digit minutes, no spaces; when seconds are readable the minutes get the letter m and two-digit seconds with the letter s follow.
4h17
